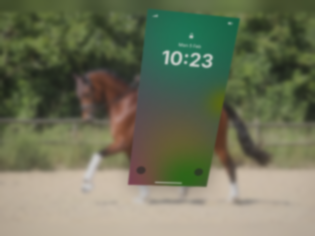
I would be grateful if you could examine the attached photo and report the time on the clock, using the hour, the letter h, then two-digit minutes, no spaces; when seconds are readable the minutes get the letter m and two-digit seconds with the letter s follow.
10h23
